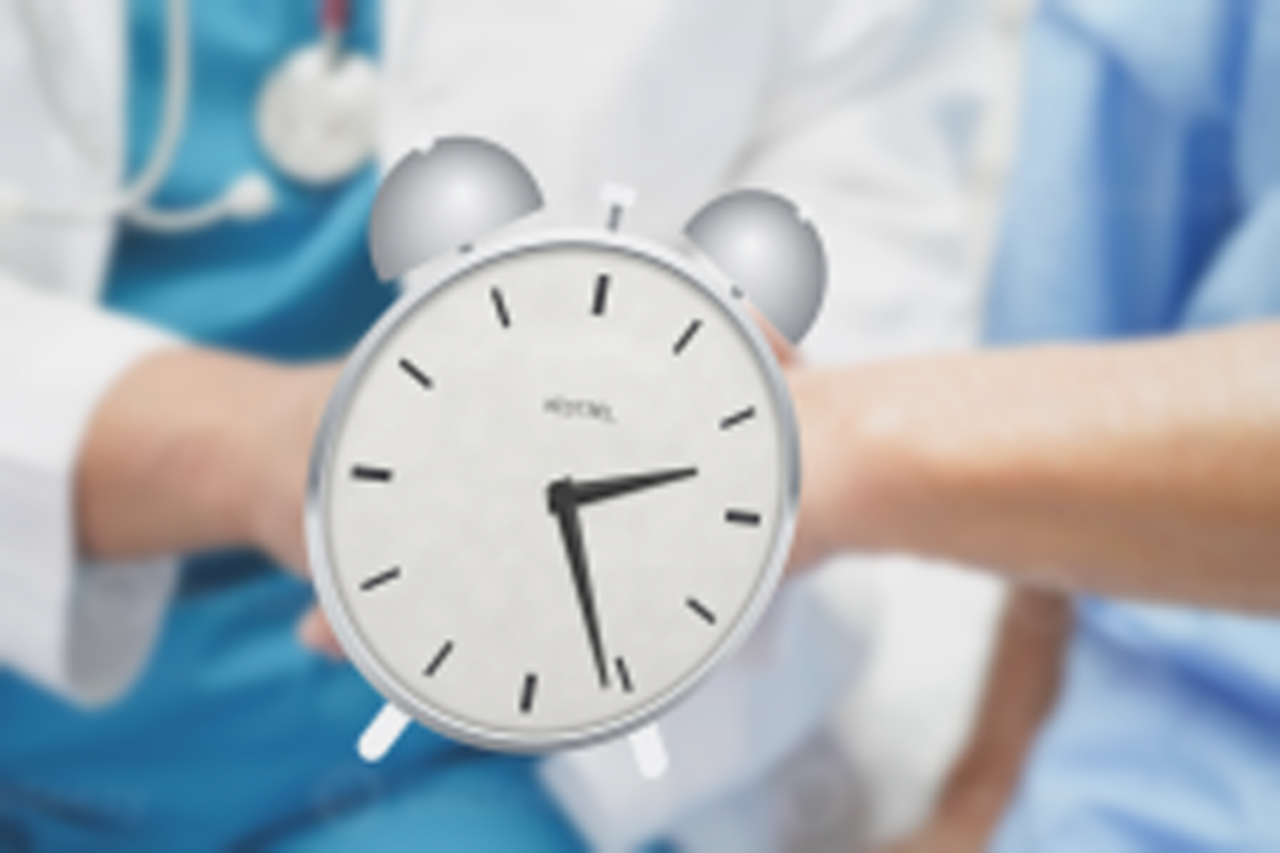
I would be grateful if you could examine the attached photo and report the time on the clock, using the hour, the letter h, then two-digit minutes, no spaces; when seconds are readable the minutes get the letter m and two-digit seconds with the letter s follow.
2h26
